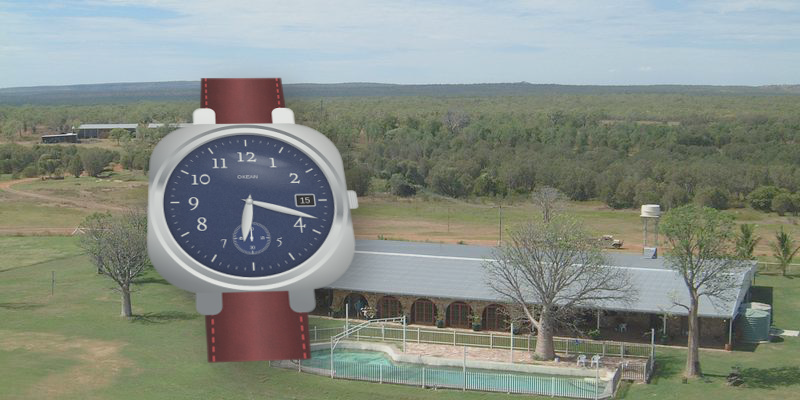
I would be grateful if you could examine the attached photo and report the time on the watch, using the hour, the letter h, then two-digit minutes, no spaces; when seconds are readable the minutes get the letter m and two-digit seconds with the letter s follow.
6h18
